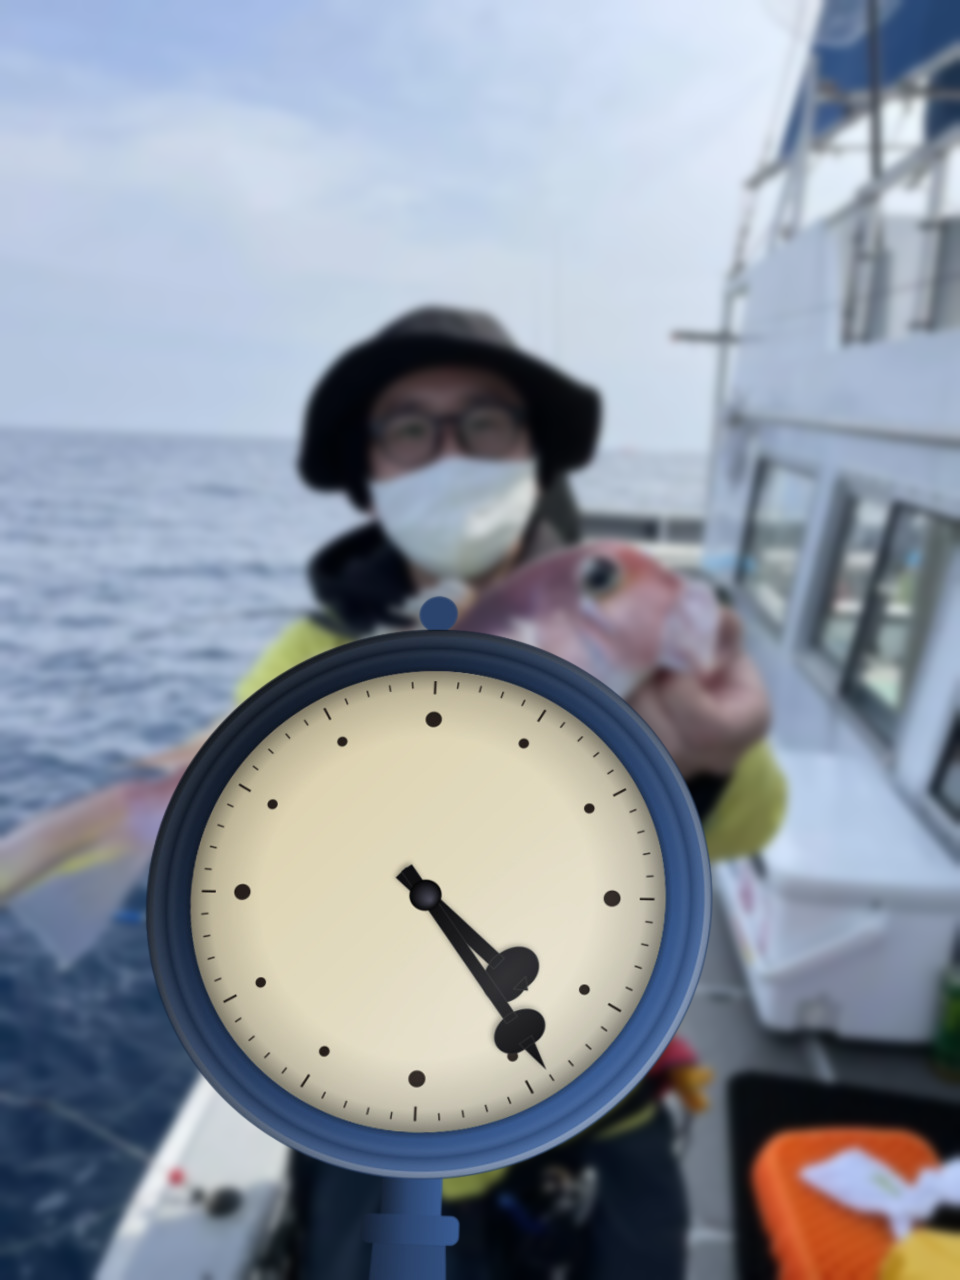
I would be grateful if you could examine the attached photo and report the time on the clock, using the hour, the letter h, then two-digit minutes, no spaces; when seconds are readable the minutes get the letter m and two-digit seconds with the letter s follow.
4h24
